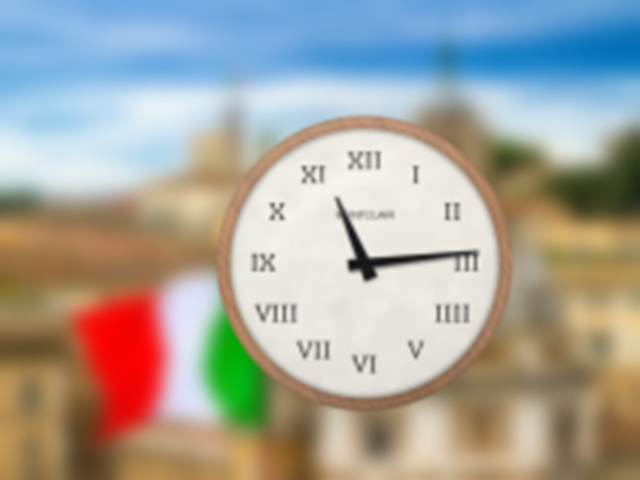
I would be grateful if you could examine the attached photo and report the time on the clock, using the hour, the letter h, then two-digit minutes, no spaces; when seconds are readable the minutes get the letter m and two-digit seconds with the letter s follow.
11h14
